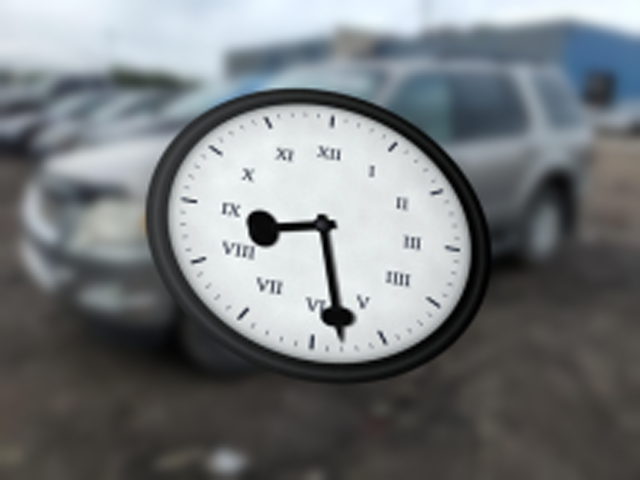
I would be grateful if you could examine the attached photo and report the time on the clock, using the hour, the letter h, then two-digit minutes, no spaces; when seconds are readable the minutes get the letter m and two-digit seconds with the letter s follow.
8h28
